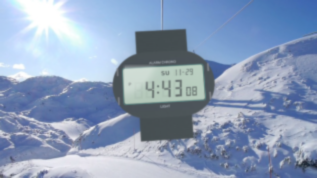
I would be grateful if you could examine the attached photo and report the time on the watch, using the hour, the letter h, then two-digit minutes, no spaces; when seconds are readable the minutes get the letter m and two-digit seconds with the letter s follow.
4h43
